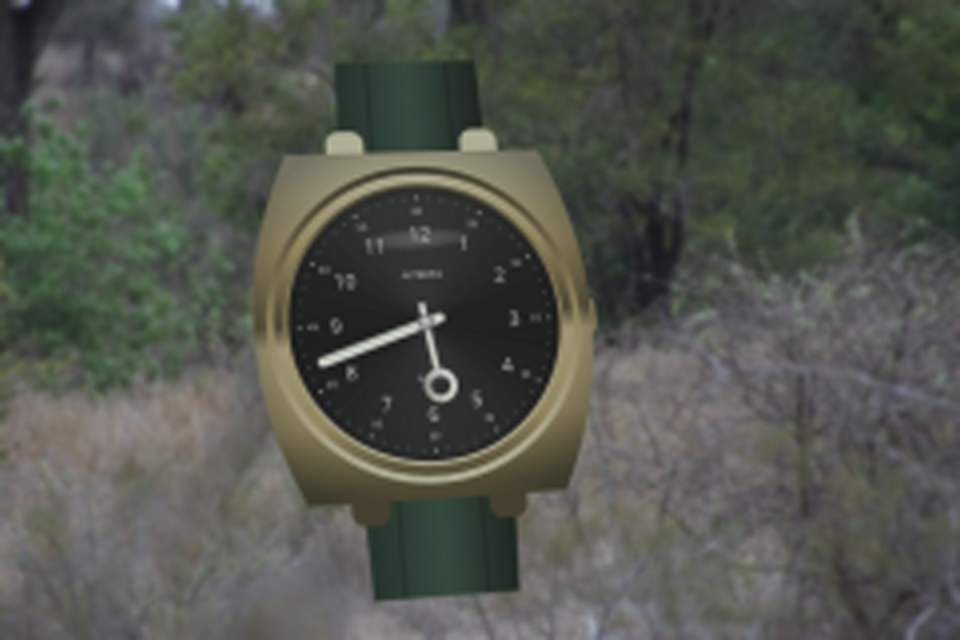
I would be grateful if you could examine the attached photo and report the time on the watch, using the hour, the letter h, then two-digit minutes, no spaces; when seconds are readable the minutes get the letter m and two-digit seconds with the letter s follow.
5h42
